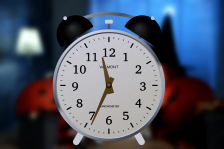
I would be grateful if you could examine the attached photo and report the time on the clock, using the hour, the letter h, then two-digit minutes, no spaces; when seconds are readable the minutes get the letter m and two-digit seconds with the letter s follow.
11h34
